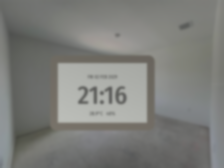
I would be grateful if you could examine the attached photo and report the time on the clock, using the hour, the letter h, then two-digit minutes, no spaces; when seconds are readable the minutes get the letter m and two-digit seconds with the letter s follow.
21h16
